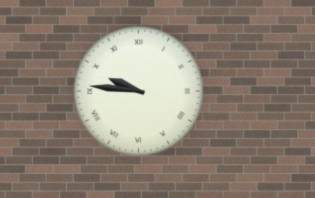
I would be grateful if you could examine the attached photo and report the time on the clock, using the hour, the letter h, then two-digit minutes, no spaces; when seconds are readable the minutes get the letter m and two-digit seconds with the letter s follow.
9h46
